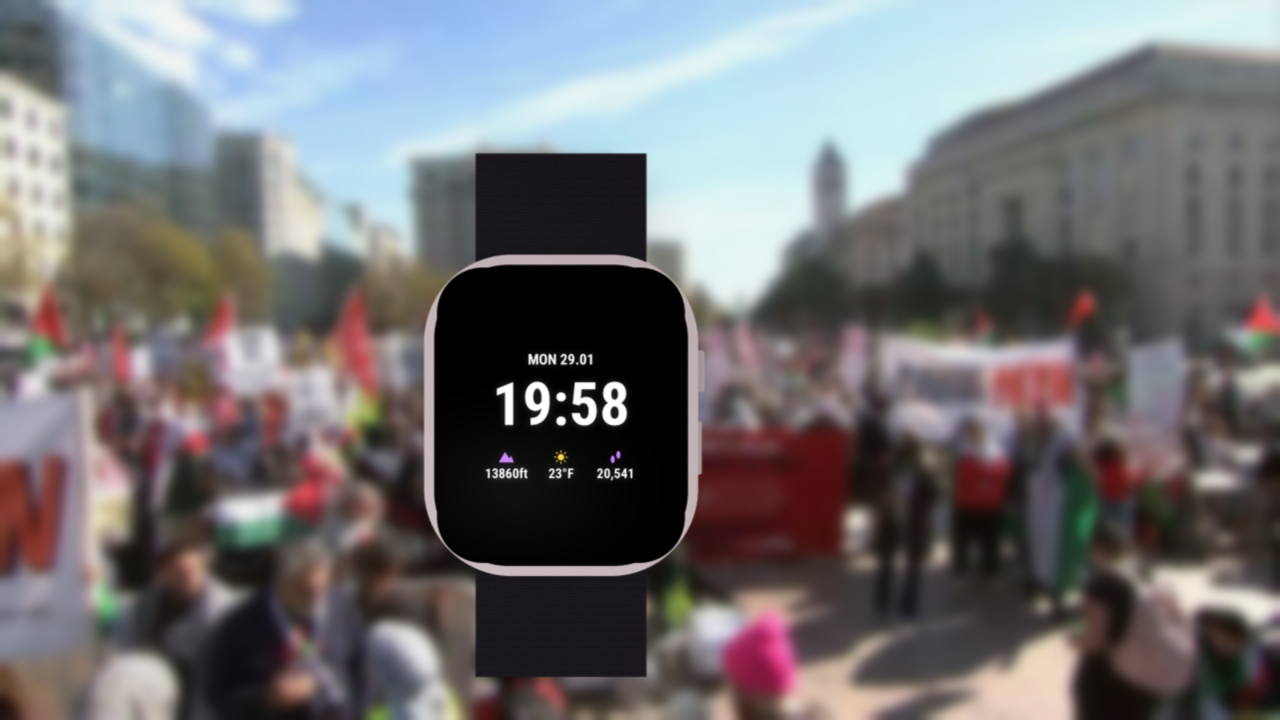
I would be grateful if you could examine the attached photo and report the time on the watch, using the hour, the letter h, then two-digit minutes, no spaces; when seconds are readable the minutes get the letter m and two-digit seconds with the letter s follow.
19h58
